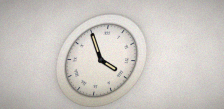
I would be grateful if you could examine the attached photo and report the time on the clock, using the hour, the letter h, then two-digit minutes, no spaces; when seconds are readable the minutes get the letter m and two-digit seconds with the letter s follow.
3h55
